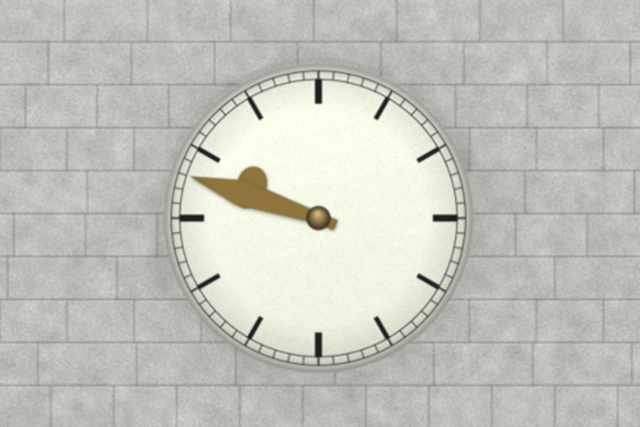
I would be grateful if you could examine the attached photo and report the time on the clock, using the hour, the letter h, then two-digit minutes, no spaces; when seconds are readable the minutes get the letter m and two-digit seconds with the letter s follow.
9h48
